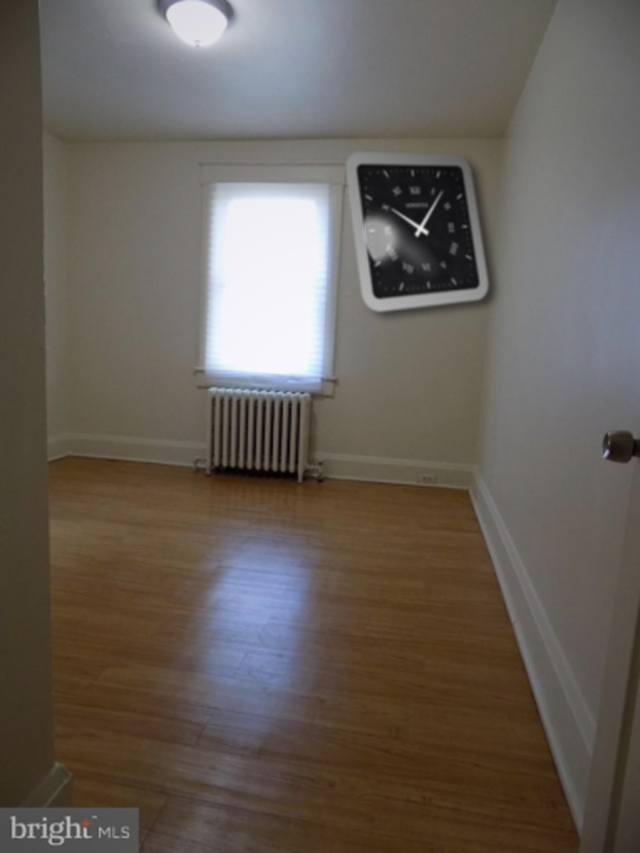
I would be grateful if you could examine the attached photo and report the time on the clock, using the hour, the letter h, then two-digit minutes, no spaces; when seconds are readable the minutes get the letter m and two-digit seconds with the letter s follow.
10h07
